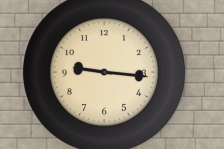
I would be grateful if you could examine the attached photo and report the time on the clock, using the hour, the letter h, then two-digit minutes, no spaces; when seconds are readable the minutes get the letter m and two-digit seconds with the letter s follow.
9h16
